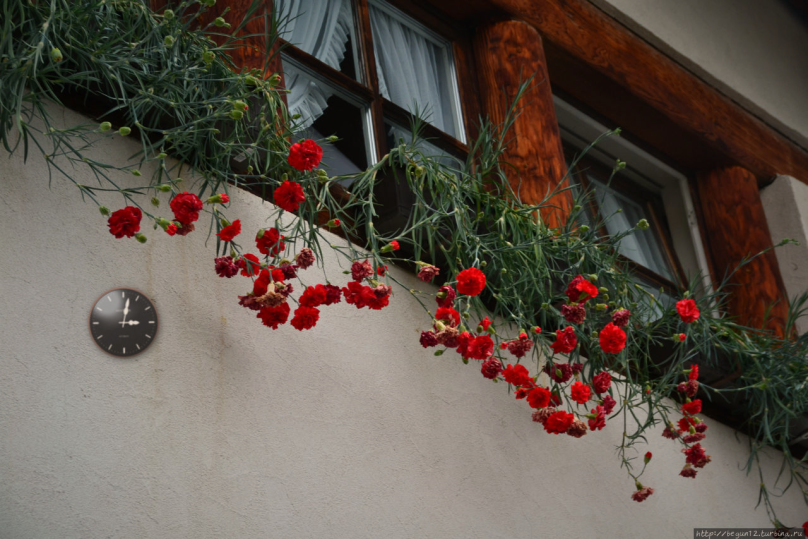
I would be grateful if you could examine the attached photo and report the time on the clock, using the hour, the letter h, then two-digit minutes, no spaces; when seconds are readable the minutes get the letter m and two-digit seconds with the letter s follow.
3h02
